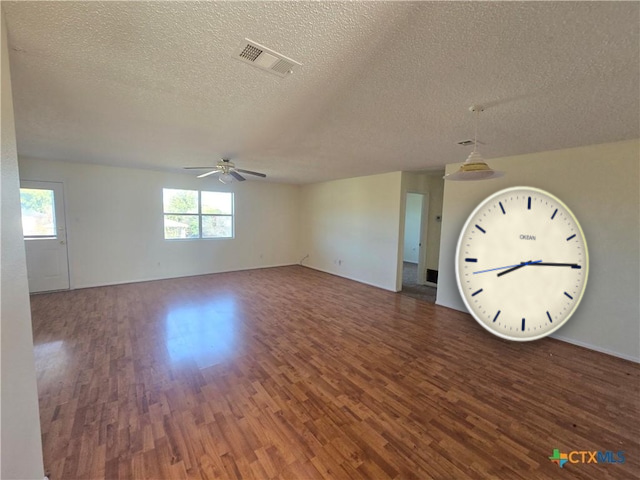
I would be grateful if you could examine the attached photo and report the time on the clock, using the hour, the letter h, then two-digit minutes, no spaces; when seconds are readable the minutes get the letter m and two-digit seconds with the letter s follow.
8h14m43s
